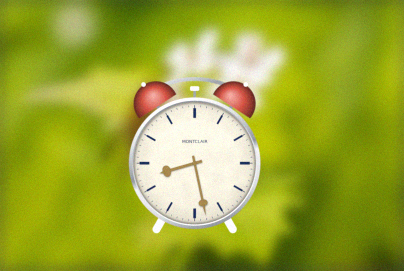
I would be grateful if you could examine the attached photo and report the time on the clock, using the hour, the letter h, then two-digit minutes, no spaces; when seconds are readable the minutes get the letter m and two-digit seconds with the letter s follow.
8h28
